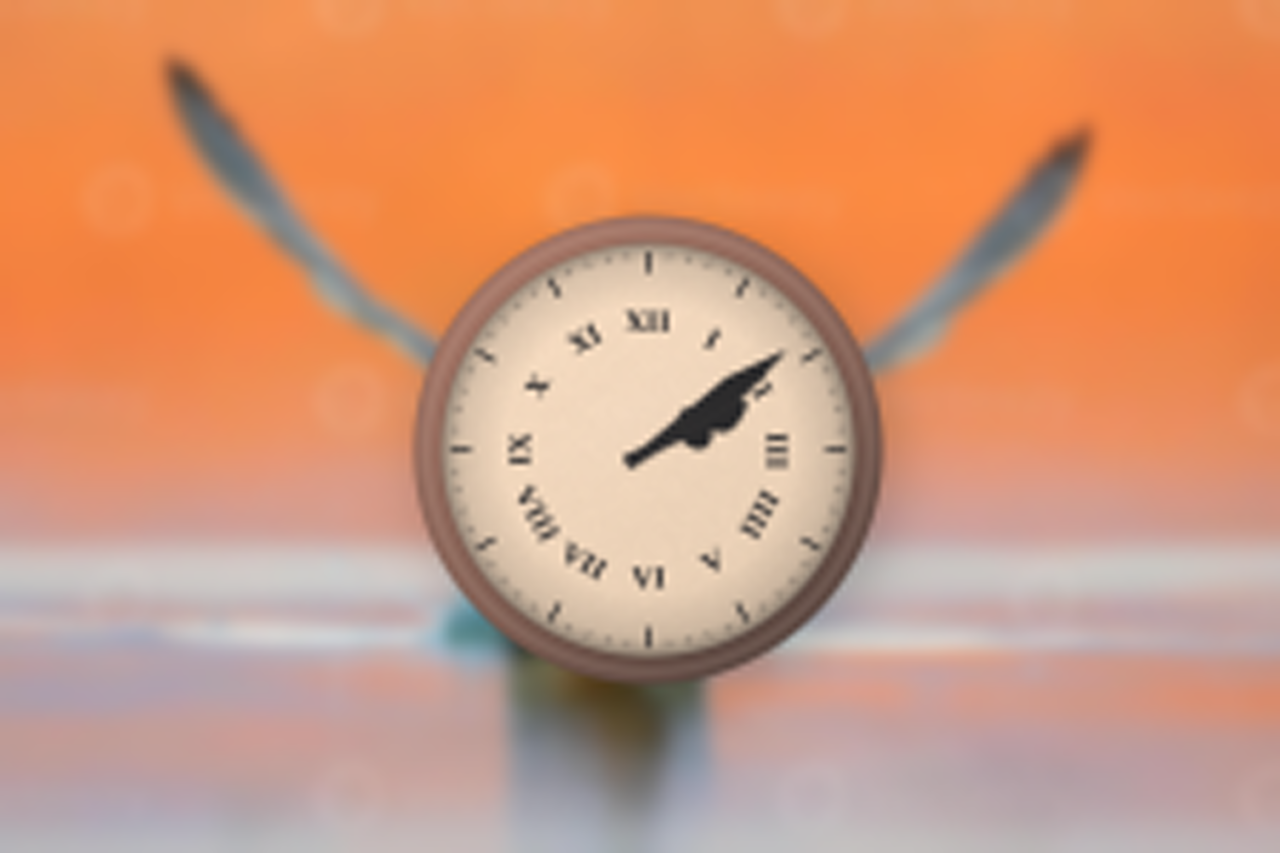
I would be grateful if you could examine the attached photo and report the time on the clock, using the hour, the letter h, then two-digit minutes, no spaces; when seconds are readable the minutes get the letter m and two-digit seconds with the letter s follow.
2h09
